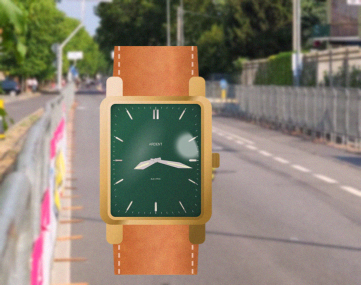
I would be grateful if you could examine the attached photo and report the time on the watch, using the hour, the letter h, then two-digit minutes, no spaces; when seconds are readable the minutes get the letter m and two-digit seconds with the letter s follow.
8h17
